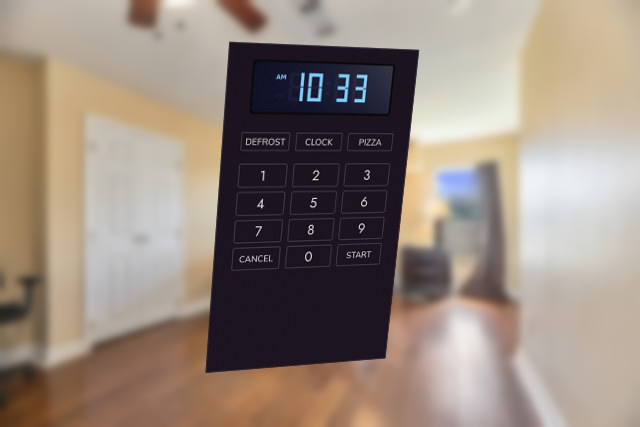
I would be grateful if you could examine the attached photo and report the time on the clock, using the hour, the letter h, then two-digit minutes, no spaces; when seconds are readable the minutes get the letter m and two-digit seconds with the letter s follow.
10h33
